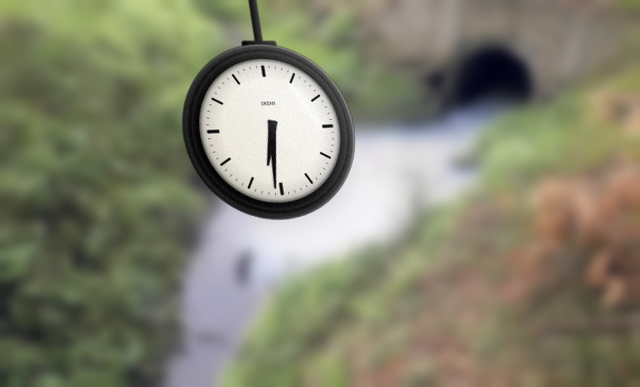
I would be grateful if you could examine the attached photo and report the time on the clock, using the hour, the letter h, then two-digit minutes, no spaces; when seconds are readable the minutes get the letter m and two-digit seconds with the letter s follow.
6h31
